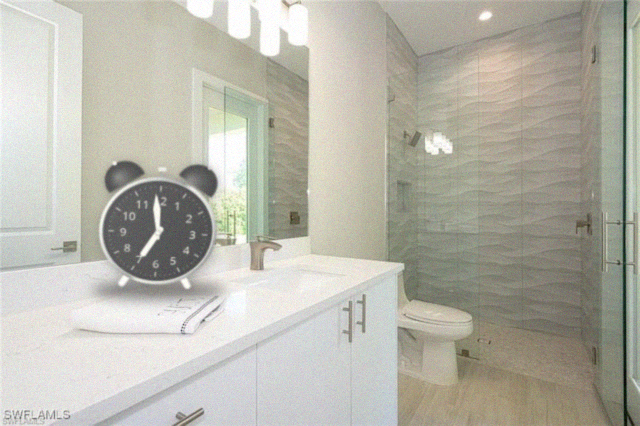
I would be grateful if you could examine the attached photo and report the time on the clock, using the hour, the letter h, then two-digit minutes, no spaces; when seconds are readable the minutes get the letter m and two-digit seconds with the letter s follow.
6h59
